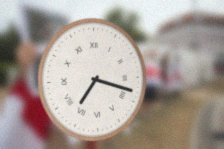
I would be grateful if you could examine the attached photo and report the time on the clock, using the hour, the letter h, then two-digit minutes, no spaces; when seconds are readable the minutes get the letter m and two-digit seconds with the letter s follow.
7h18
